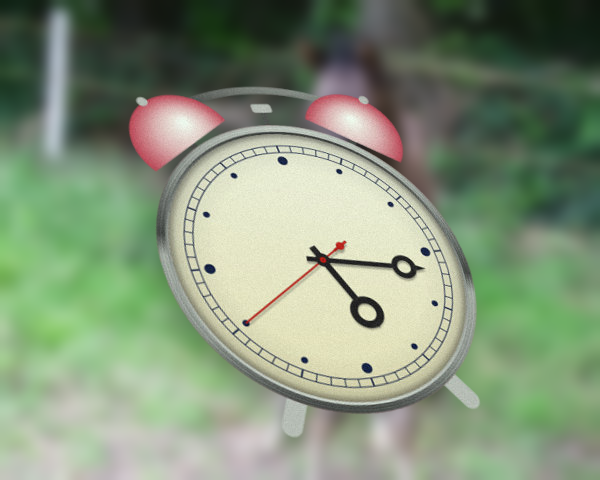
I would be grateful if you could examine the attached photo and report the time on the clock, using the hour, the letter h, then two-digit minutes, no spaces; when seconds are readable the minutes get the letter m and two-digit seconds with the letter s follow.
5h16m40s
